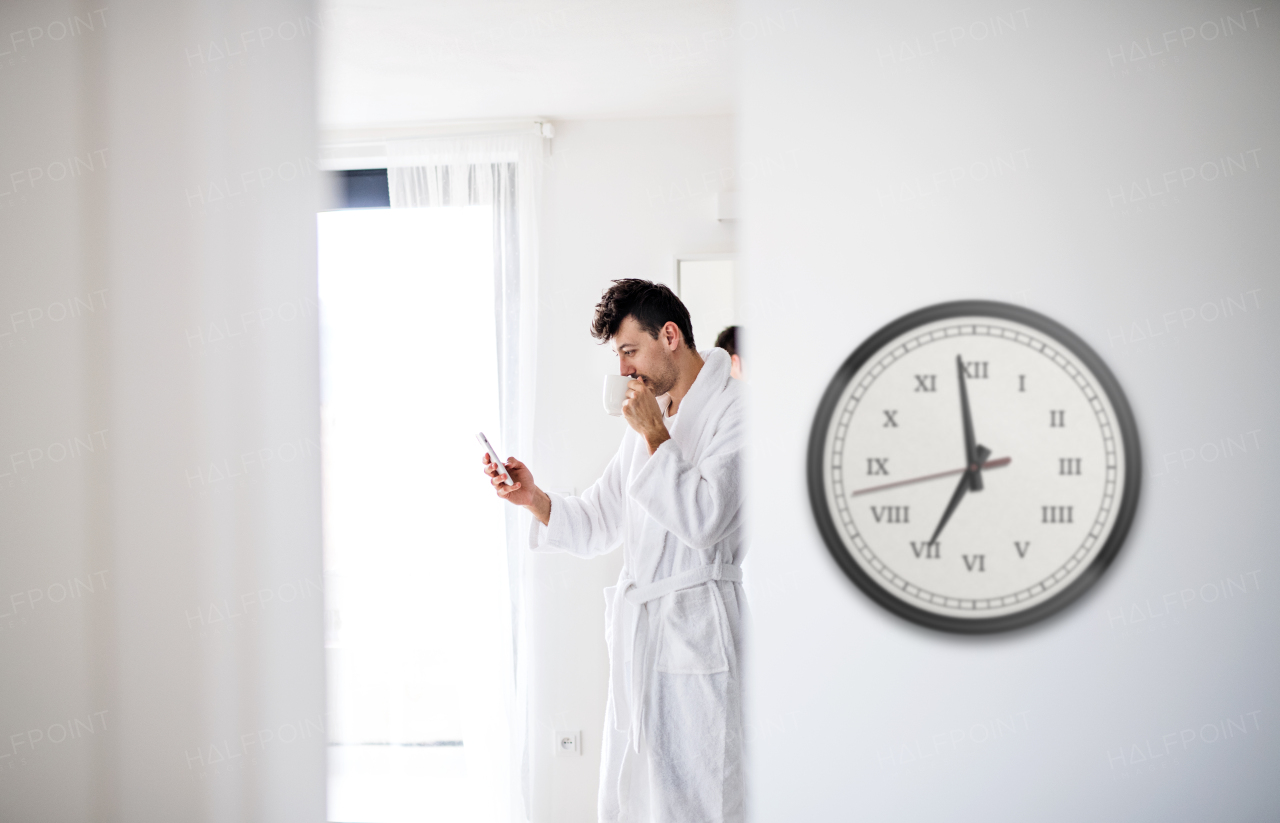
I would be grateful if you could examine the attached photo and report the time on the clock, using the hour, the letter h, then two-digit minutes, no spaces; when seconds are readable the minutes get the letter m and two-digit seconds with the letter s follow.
6h58m43s
